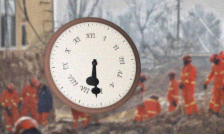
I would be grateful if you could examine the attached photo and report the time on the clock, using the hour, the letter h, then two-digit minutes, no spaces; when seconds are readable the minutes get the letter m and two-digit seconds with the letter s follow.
6h31
